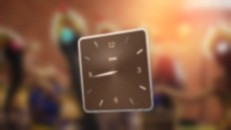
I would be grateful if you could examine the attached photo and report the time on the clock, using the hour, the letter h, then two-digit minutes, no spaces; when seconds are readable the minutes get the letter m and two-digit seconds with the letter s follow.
8h44
